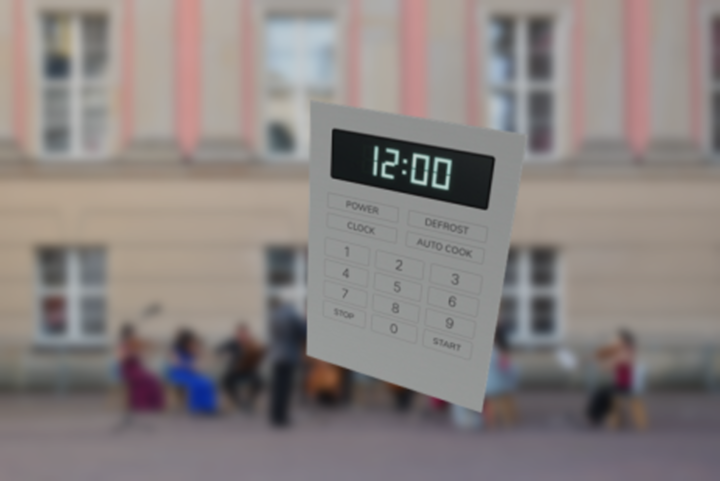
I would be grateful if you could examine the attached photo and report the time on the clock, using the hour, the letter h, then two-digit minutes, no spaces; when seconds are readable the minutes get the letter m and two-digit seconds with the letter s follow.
12h00
